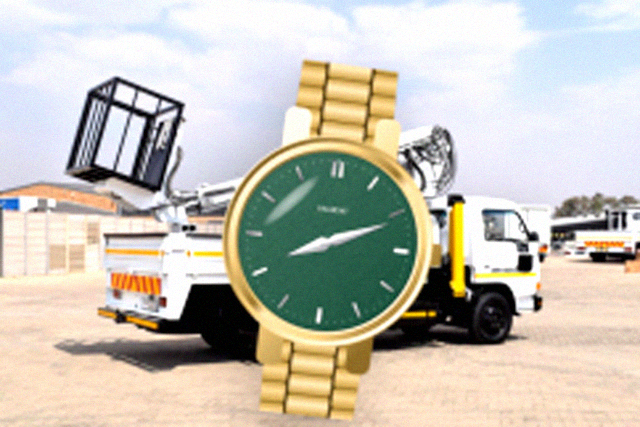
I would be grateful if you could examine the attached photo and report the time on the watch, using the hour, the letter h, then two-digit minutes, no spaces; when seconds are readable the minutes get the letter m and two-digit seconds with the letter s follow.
8h11
